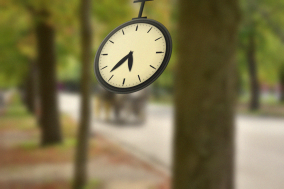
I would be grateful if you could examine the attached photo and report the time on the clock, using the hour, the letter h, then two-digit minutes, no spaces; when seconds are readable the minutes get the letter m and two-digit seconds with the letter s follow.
5h37
